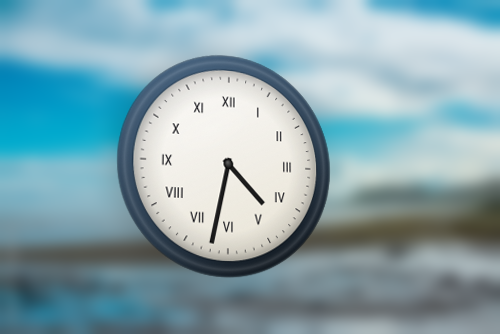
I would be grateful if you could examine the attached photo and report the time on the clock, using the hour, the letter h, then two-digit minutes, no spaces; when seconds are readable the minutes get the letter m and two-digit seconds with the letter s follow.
4h32
